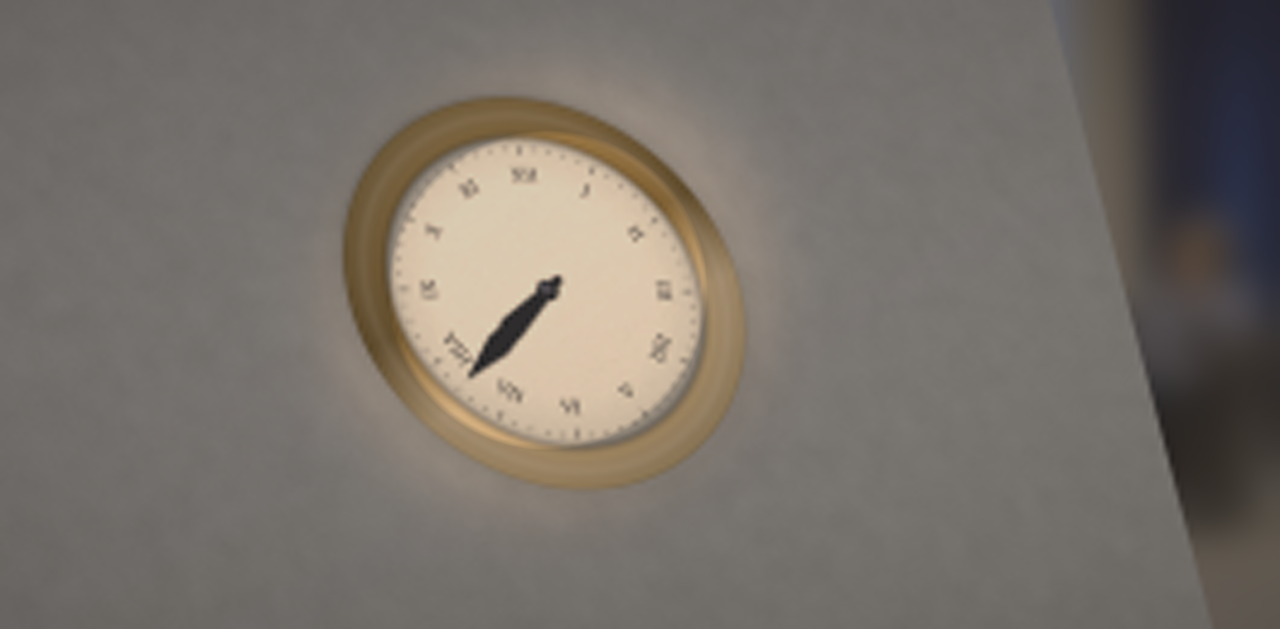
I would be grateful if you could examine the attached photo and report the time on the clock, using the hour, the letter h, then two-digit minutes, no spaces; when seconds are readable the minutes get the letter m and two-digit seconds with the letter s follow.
7h38
